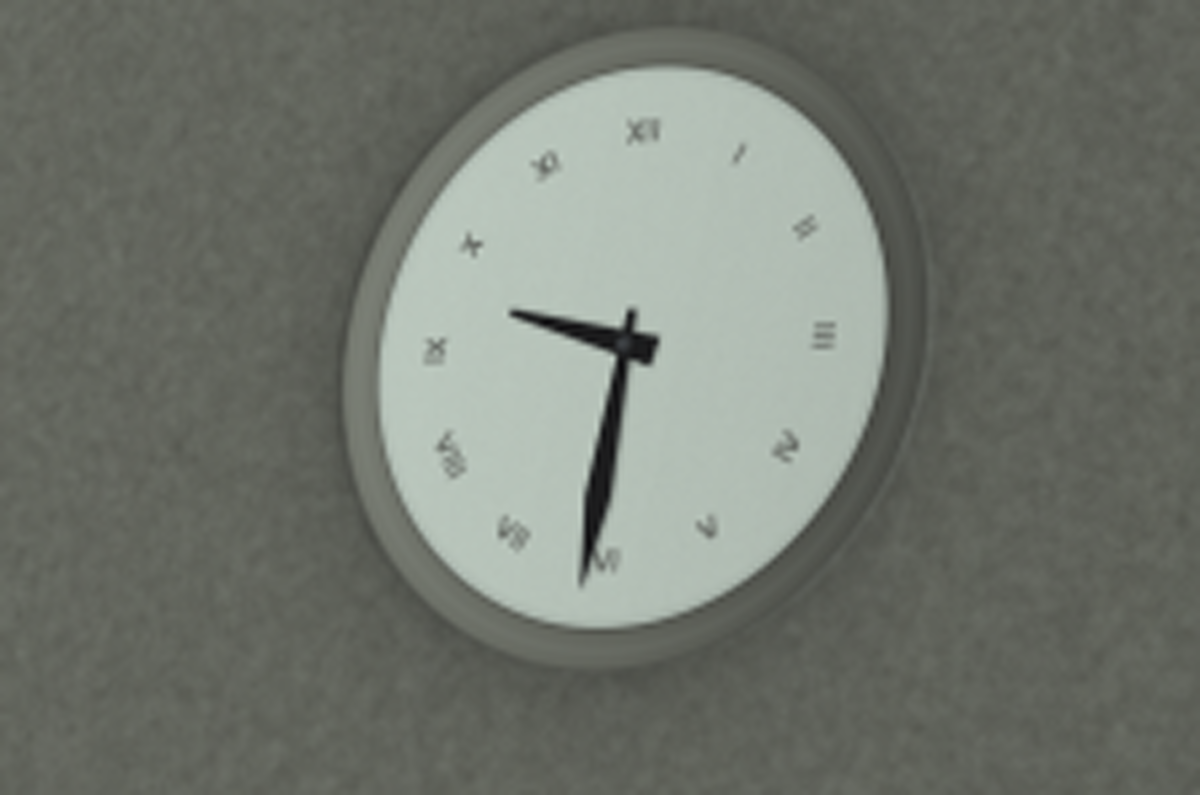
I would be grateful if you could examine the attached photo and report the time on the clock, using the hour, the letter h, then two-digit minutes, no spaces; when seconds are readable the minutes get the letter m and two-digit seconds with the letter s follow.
9h31
